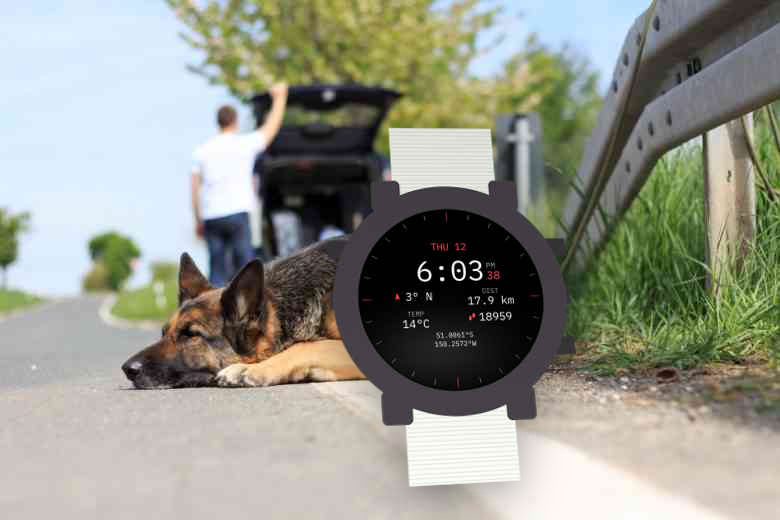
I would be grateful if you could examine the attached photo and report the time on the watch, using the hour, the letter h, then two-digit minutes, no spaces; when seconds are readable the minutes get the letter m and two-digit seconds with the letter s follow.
6h03m38s
